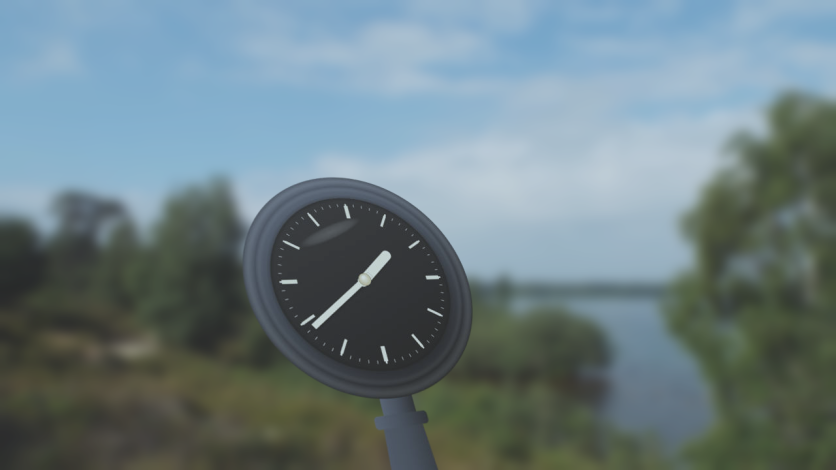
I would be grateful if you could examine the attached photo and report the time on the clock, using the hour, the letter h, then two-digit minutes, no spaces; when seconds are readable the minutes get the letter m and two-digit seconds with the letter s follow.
1h39
